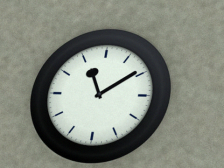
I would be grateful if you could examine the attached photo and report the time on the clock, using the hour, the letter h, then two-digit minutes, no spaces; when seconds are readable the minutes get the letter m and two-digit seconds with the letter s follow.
11h09
